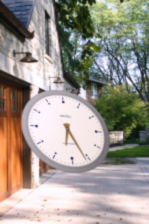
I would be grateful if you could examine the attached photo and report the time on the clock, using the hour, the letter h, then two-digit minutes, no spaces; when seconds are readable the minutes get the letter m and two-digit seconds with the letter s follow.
6h26
